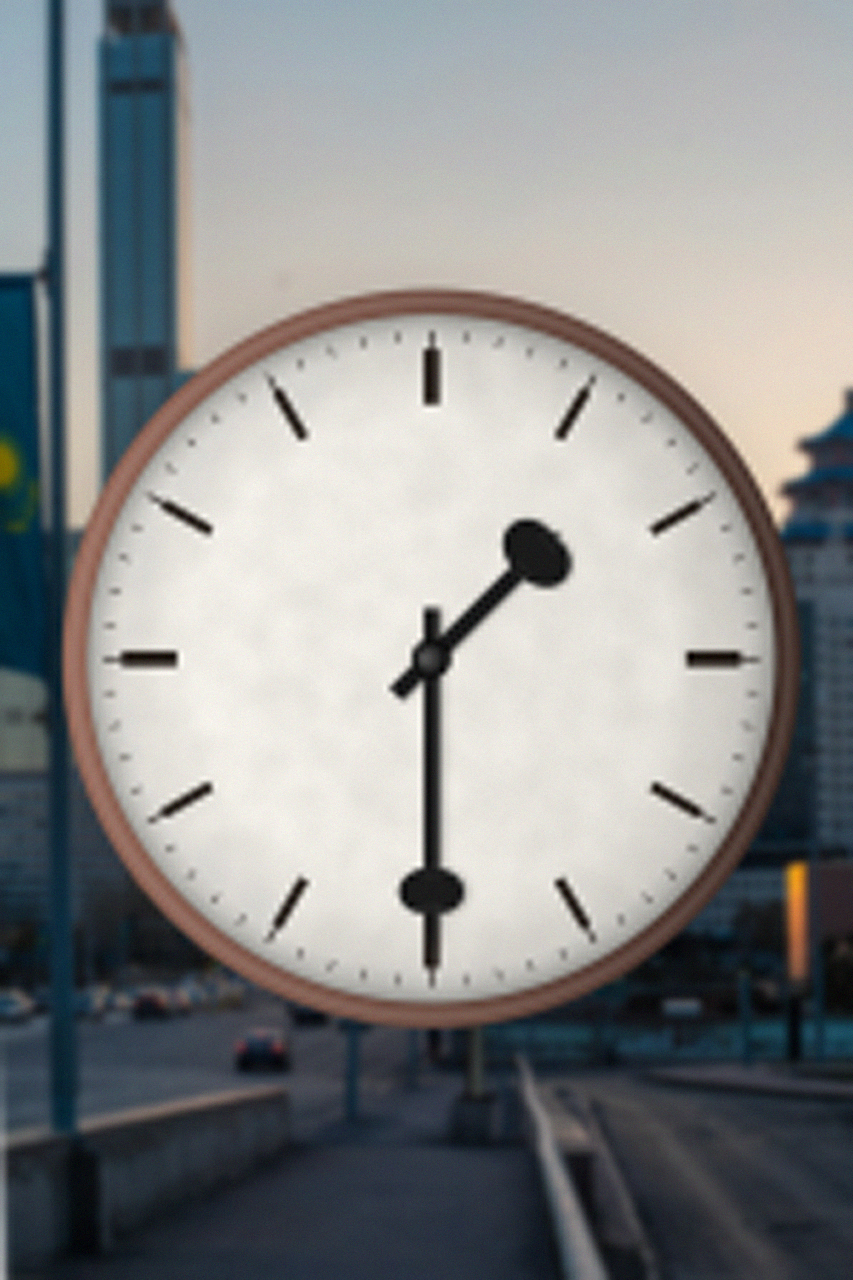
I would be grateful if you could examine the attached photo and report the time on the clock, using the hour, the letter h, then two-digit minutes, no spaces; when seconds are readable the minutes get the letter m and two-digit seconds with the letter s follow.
1h30
